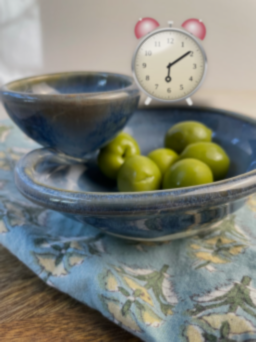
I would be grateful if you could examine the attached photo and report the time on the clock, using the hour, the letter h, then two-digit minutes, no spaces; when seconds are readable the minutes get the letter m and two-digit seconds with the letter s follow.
6h09
